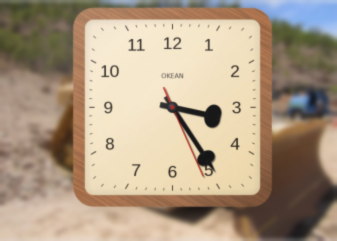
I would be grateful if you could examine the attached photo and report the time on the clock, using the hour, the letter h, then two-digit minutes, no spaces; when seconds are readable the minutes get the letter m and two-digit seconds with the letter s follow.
3h24m26s
